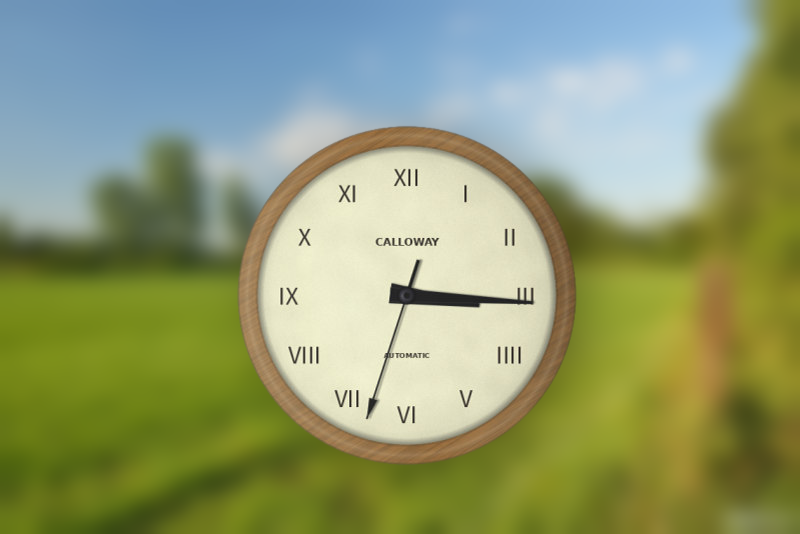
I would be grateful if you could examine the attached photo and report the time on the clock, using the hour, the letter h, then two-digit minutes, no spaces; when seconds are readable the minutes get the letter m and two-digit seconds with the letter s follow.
3h15m33s
